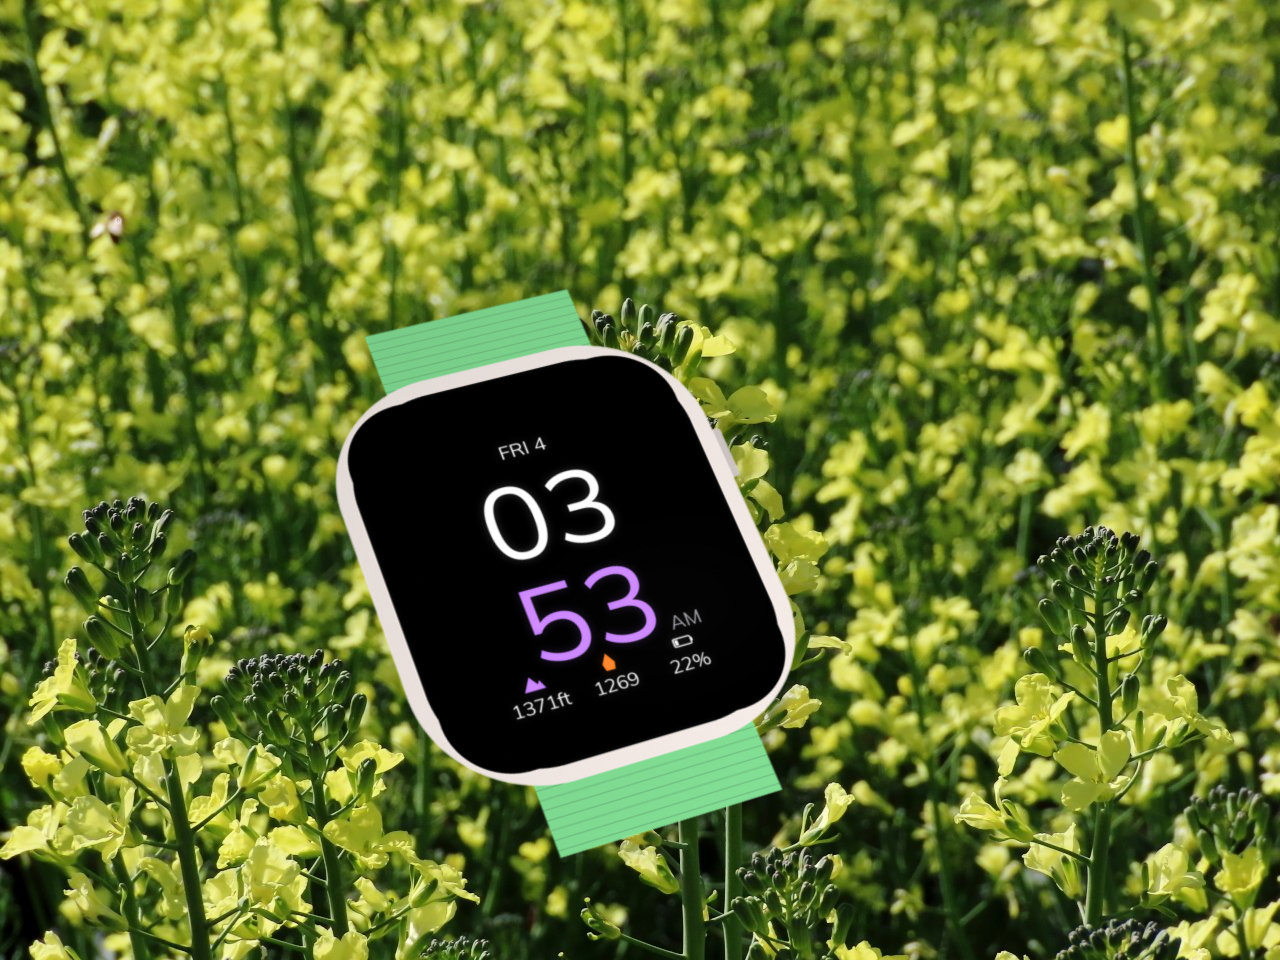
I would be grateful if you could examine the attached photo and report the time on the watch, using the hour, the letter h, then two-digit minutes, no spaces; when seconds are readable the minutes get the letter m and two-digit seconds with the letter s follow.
3h53
